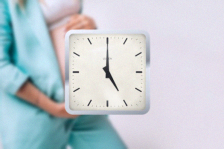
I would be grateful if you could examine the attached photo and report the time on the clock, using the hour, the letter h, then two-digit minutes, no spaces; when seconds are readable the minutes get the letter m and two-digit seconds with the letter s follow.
5h00
